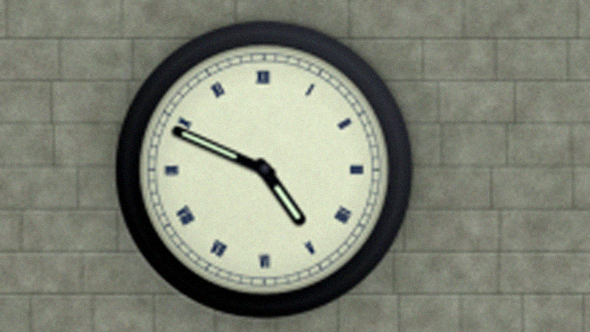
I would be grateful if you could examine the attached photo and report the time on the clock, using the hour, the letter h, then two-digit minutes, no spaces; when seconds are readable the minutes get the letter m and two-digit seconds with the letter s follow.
4h49
